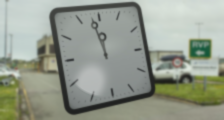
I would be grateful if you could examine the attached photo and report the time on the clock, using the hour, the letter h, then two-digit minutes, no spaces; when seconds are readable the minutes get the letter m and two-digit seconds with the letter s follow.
11h58
